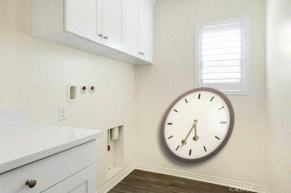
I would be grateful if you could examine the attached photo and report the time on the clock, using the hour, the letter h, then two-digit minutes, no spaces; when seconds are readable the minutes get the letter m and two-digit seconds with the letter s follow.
5h34
